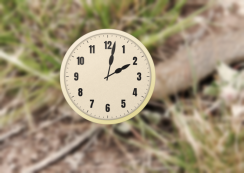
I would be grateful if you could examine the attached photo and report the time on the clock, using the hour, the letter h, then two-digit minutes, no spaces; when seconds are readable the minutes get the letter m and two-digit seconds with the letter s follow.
2h02
